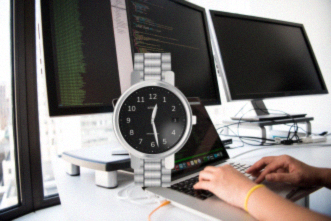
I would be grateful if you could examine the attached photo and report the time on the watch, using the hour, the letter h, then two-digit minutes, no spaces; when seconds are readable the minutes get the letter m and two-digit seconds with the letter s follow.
12h28
